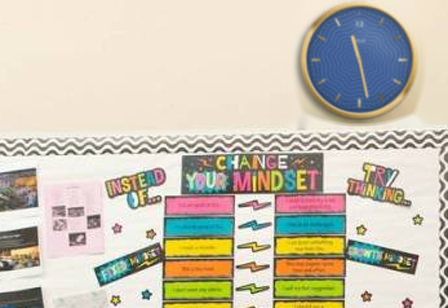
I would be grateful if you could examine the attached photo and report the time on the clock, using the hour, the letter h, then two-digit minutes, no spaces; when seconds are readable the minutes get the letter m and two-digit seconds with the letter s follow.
11h28
